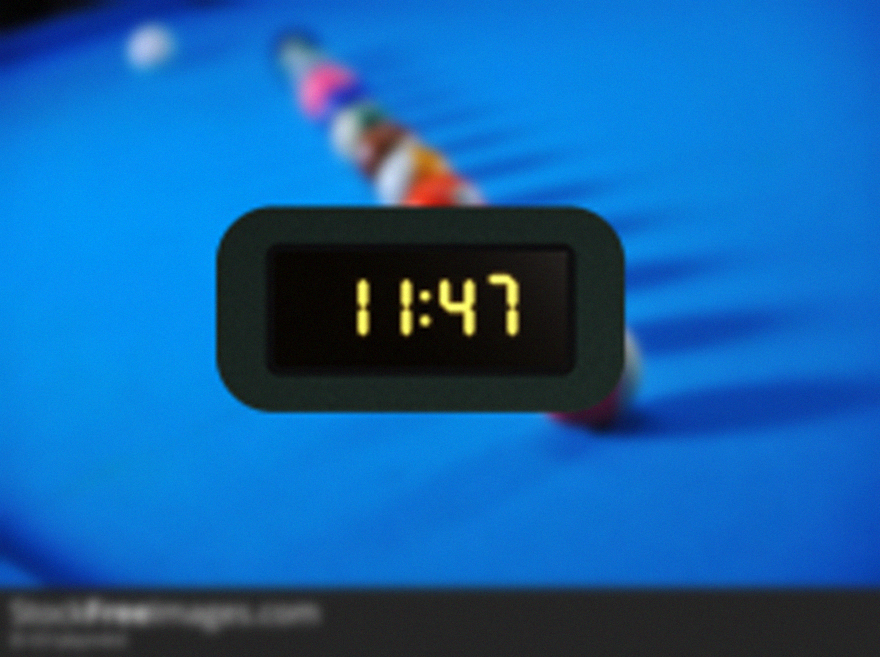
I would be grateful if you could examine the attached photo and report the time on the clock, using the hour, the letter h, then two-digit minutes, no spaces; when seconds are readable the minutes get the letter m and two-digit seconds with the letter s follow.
11h47
